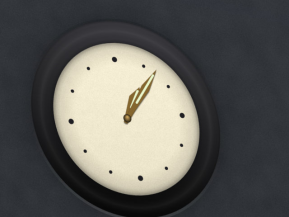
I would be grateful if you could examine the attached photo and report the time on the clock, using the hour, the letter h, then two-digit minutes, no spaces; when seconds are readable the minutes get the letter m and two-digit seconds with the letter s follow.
1h07
